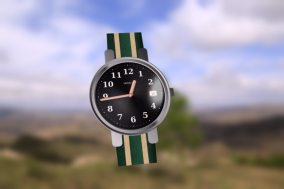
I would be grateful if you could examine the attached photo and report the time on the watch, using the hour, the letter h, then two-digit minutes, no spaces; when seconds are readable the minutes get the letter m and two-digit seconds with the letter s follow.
12h44
